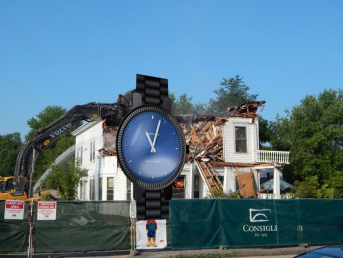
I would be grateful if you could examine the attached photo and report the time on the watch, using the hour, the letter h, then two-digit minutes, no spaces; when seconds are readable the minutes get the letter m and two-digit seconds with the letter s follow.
11h03
